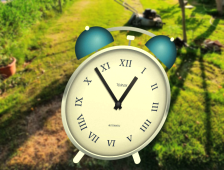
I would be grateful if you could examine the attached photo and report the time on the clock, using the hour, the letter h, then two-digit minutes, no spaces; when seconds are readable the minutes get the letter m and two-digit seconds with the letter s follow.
12h53
